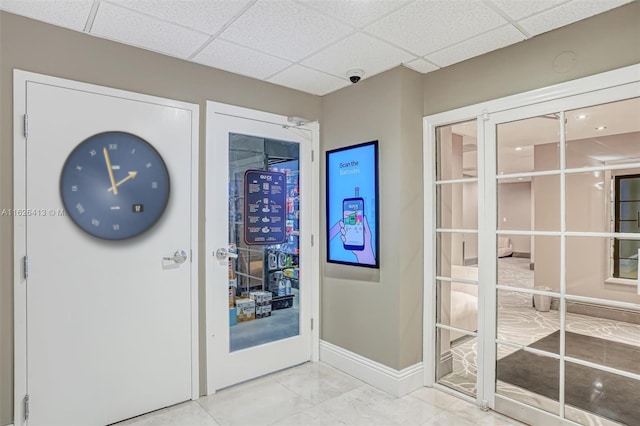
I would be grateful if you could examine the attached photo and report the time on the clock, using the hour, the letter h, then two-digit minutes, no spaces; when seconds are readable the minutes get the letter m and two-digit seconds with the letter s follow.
1h58
